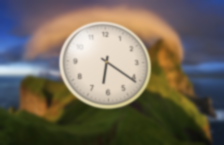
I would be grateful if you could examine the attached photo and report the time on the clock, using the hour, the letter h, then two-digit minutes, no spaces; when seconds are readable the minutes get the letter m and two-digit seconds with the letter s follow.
6h21
